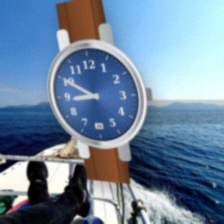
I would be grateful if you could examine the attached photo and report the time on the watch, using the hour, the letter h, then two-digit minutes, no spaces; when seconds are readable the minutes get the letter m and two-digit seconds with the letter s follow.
8h50
